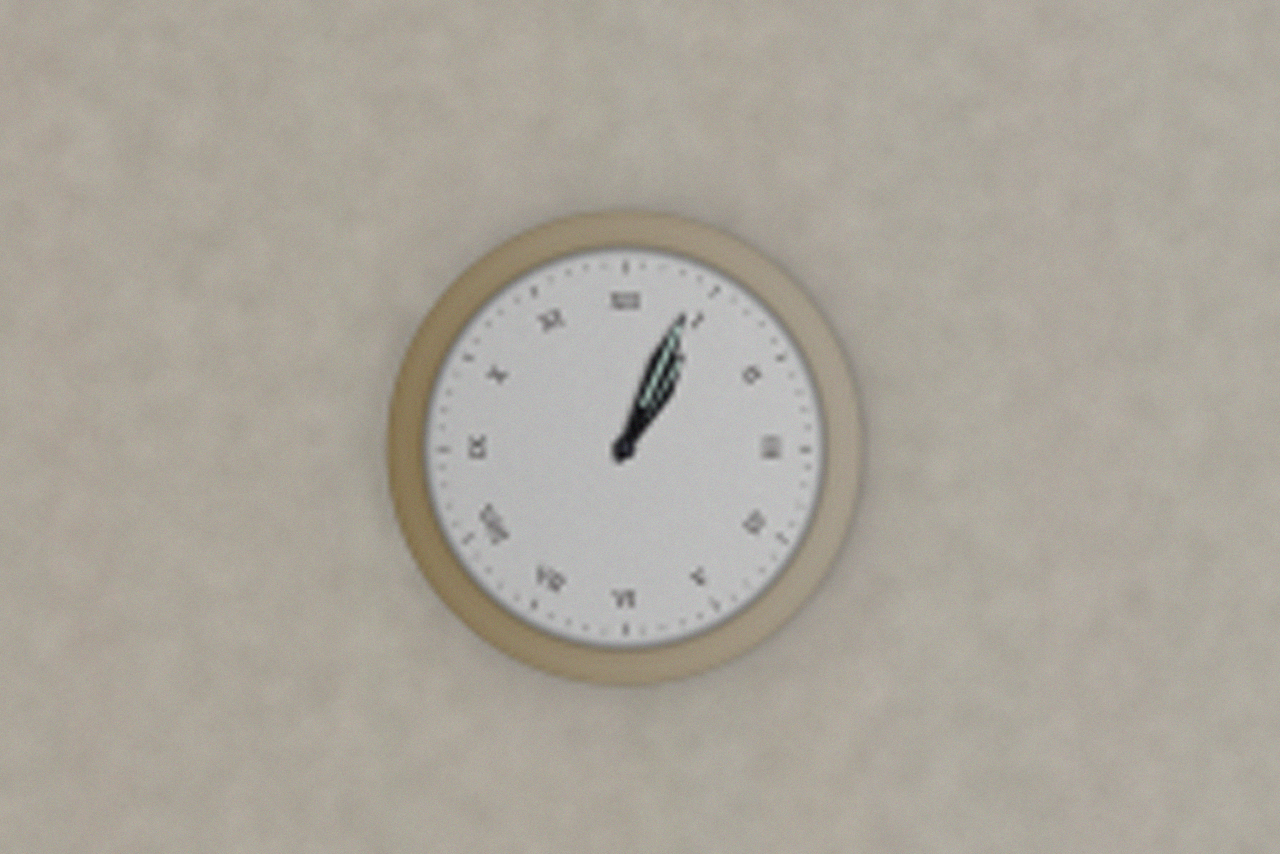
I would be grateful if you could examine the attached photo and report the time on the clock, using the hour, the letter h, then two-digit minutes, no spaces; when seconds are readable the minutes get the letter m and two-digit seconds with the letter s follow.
1h04
